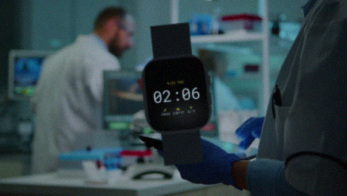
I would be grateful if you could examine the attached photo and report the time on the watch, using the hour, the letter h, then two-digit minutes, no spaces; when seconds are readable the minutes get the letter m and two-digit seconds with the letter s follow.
2h06
